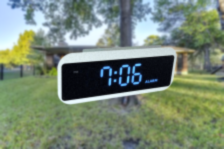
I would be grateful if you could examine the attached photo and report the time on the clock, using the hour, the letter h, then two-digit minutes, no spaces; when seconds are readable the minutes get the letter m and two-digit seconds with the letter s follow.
7h06
